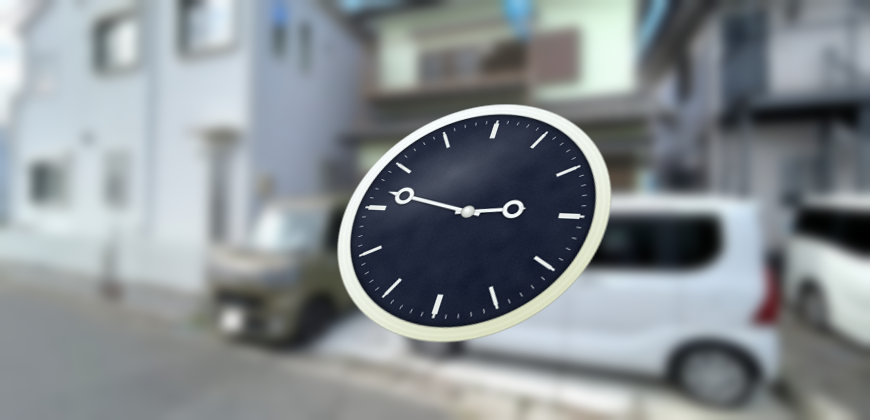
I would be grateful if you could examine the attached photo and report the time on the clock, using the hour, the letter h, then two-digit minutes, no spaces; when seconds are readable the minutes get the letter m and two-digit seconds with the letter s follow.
2h47
